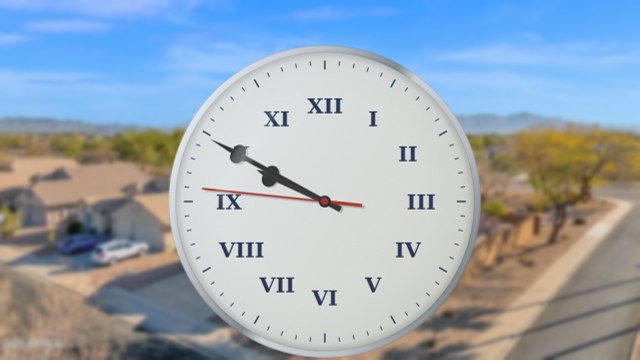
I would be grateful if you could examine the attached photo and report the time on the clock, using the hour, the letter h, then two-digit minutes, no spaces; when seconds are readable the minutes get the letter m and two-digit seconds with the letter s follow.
9h49m46s
